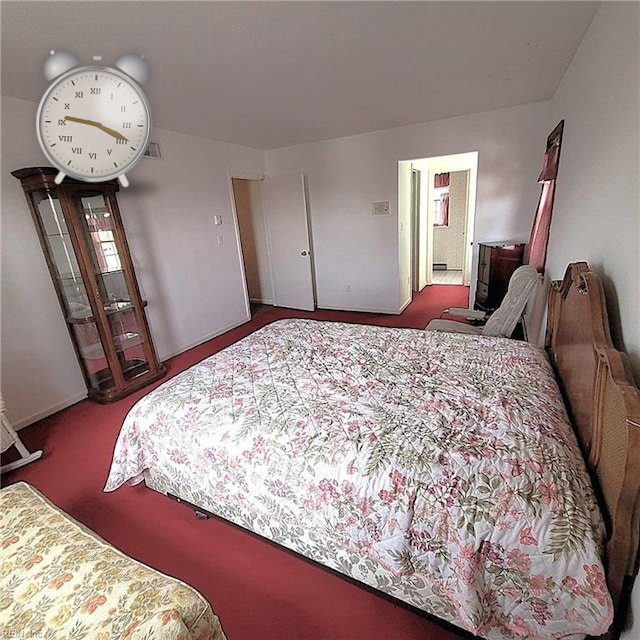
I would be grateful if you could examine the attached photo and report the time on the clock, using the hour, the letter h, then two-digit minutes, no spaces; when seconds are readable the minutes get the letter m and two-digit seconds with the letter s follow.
9h19
